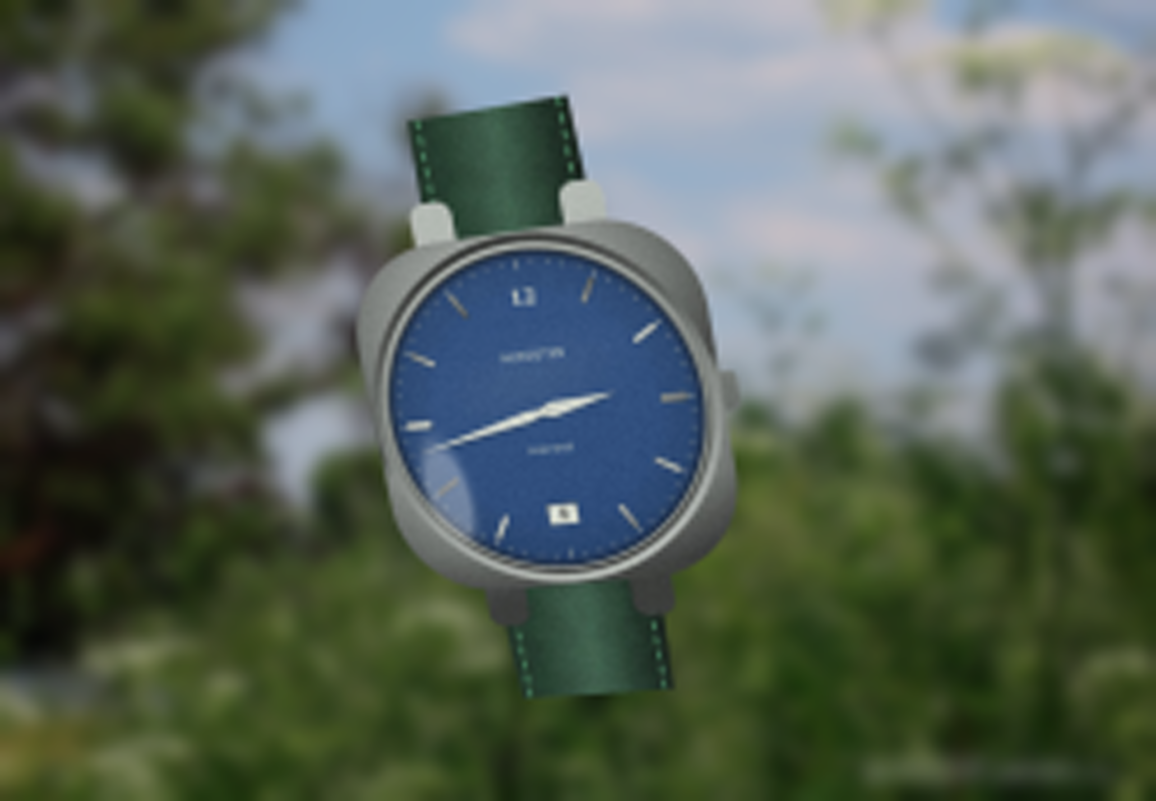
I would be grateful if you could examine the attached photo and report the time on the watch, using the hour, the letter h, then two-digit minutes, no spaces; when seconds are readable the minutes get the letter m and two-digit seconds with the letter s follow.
2h43
